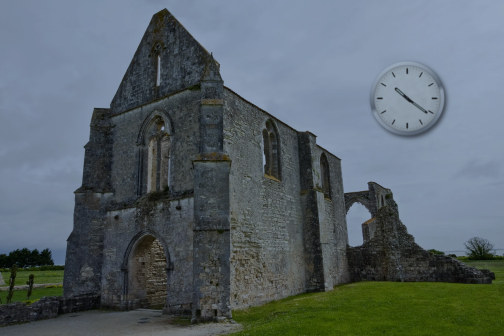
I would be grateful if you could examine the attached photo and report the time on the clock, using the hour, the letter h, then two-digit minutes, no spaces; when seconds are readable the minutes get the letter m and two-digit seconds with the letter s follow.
10h21
